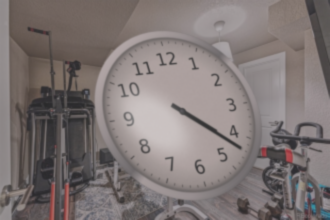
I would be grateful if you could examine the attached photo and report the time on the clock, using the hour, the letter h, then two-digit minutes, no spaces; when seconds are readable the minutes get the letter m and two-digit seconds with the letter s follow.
4h22
